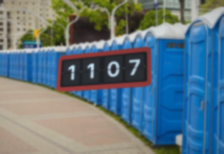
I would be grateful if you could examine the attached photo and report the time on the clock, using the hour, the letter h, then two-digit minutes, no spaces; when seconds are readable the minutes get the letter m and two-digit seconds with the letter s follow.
11h07
